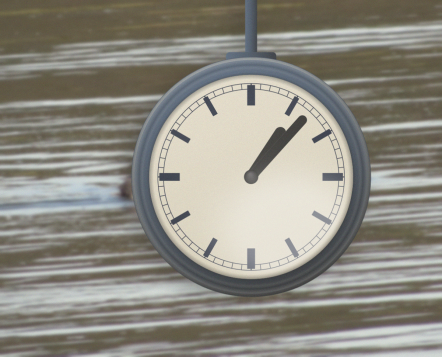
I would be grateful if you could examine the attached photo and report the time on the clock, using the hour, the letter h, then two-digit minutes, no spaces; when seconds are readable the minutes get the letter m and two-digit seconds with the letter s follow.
1h07
